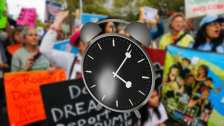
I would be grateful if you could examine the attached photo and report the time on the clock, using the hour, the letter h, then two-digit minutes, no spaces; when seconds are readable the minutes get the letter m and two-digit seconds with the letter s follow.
4h06
